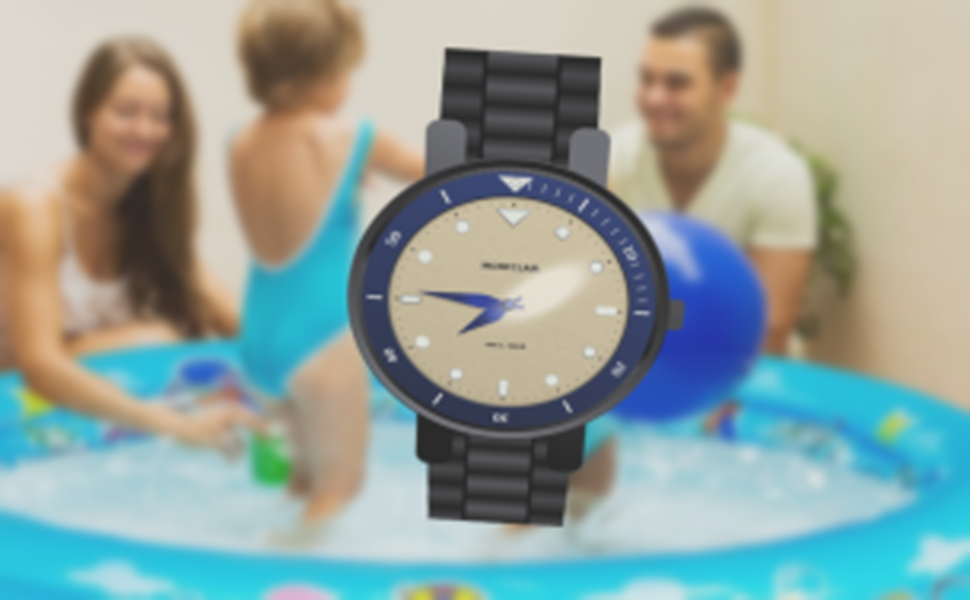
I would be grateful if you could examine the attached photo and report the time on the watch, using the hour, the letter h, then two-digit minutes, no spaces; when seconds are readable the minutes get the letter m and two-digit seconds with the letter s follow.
7h46
